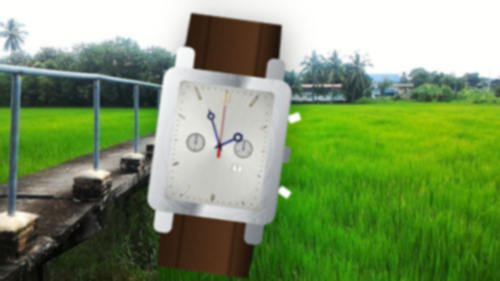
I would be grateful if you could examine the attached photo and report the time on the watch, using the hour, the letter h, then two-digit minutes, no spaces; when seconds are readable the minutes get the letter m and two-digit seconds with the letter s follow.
1h56
